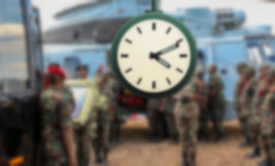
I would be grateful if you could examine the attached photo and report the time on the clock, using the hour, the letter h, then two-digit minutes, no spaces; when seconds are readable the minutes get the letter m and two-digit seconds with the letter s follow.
4h11
